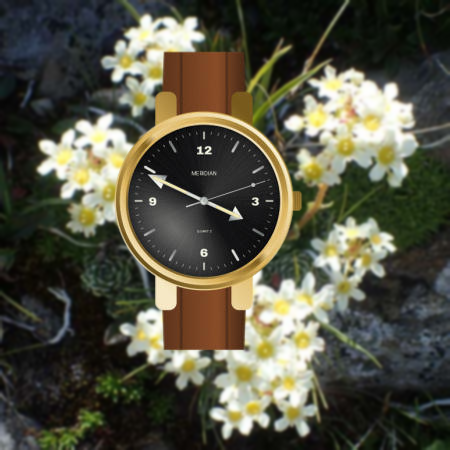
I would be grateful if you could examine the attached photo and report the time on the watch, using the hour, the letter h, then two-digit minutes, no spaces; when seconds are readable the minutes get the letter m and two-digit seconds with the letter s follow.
3h49m12s
